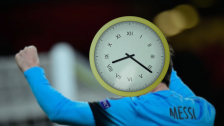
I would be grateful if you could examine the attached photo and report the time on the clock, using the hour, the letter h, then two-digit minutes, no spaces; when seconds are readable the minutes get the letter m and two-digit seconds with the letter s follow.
8h21
